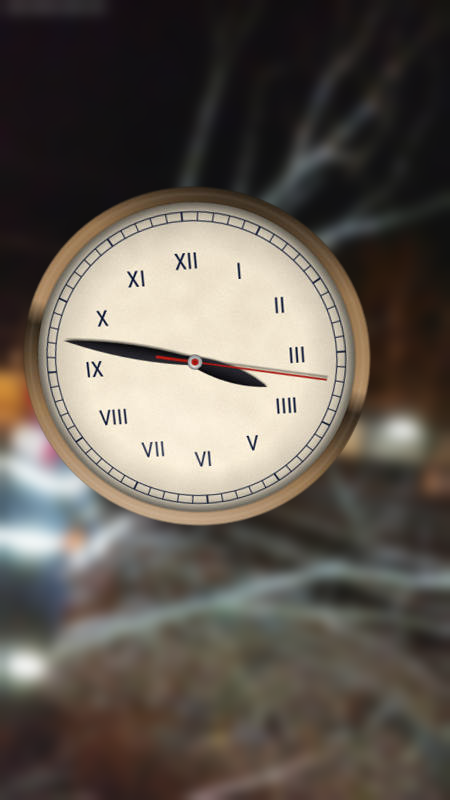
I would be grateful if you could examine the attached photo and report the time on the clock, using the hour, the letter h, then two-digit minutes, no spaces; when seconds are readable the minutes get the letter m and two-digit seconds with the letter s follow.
3h47m17s
